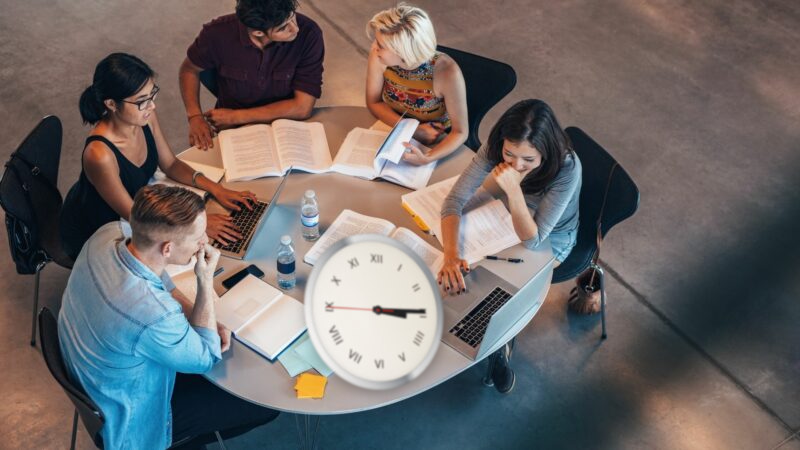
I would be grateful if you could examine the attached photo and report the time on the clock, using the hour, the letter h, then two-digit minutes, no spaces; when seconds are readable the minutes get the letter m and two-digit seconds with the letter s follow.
3h14m45s
